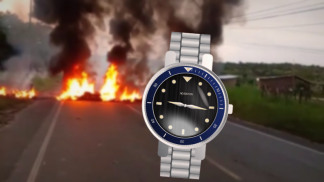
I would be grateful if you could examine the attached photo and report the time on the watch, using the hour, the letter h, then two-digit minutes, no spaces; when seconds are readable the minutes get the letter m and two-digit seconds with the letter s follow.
9h16
